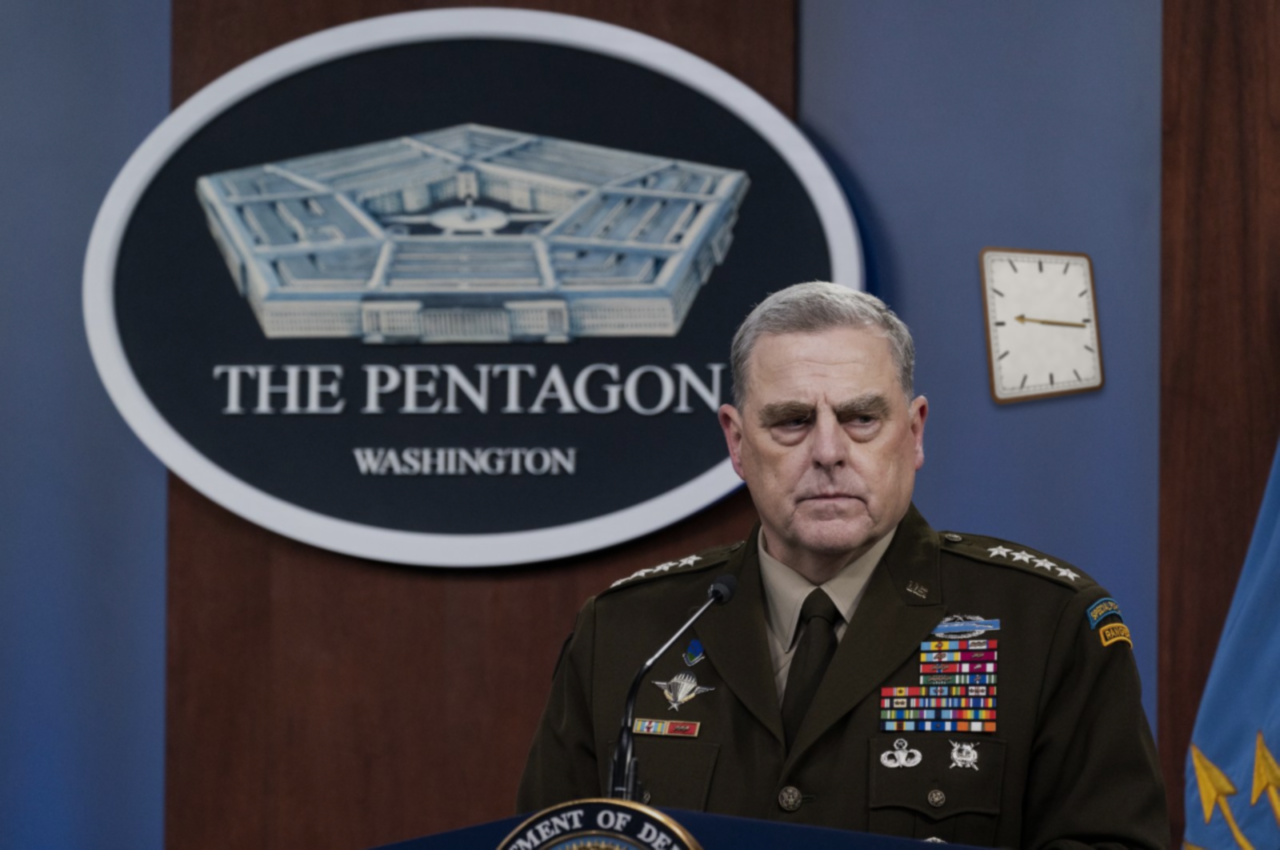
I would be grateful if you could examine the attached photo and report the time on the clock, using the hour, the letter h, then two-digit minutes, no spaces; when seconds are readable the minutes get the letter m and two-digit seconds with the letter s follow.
9h16
